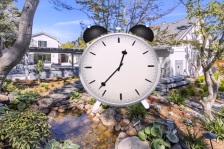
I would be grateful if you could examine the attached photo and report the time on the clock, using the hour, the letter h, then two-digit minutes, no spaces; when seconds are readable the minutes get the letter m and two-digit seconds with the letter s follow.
12h37
